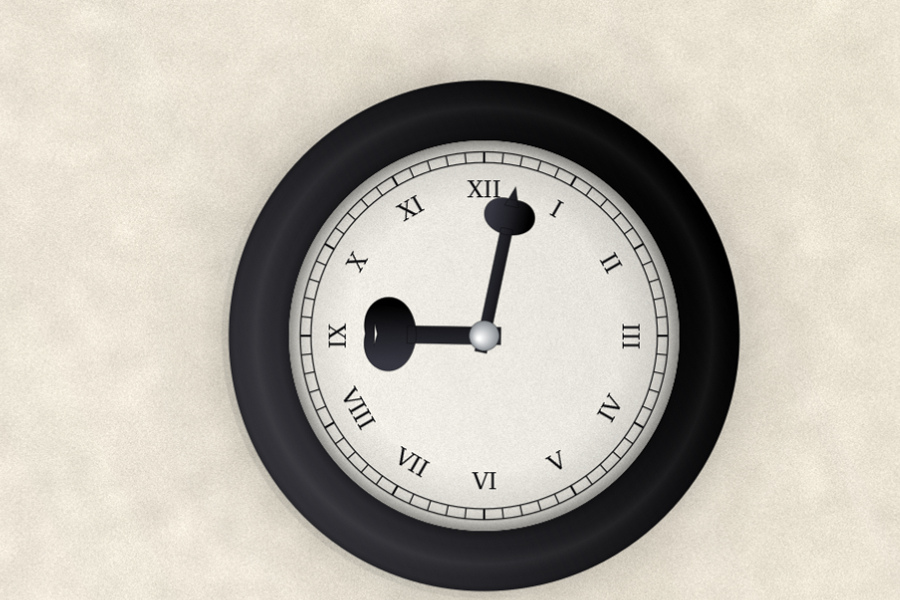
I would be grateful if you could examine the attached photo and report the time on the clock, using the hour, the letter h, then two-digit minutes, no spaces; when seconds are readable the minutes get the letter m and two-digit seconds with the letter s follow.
9h02
